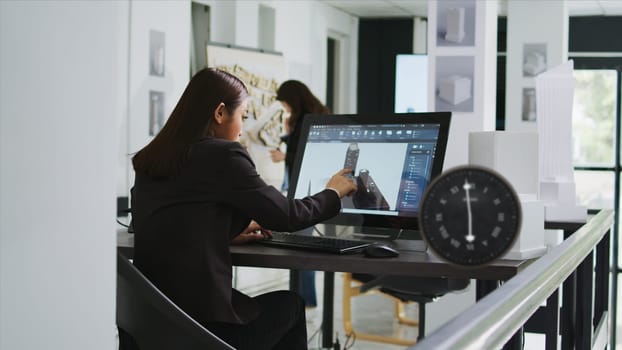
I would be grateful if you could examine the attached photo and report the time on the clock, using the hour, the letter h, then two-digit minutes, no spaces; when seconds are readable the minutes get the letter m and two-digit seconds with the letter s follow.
5h59
